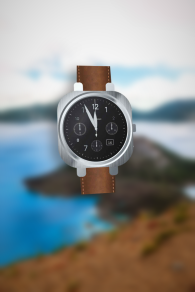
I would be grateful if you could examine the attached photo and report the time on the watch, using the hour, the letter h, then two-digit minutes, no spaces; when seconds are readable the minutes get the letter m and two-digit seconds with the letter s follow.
11h56
